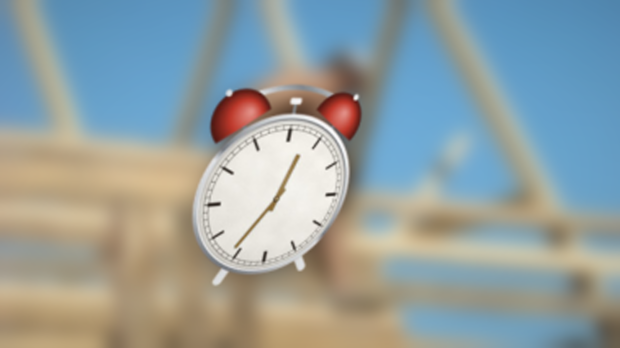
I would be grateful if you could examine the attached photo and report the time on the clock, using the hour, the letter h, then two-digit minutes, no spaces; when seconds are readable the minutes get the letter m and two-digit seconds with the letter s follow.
12h36
